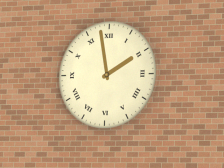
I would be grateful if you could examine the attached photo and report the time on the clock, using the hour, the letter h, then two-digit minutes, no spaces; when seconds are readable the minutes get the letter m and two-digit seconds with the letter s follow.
1h58
